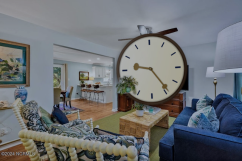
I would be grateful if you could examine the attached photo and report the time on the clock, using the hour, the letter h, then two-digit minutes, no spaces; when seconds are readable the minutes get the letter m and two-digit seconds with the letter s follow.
9h24
